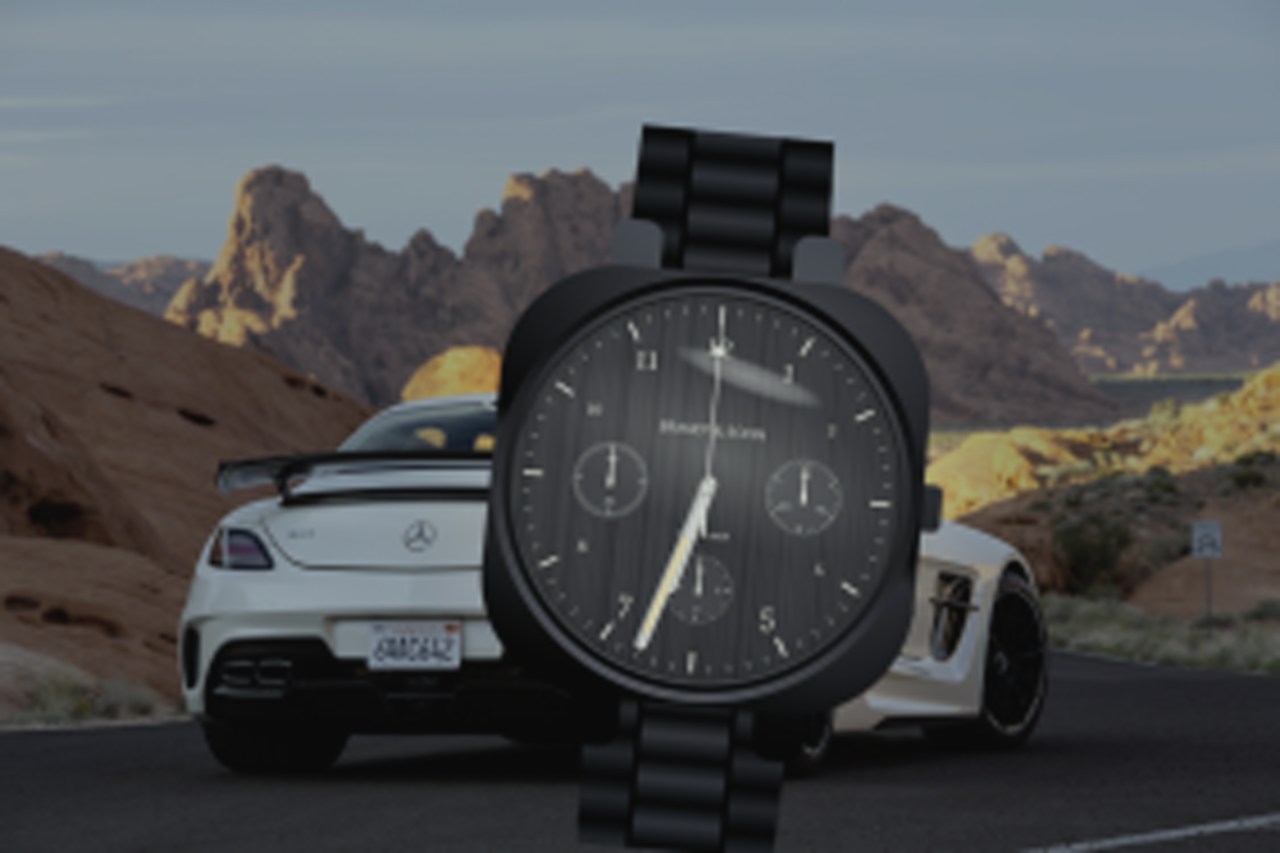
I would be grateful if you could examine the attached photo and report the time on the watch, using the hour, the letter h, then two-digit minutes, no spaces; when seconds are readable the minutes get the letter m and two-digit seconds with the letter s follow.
6h33
